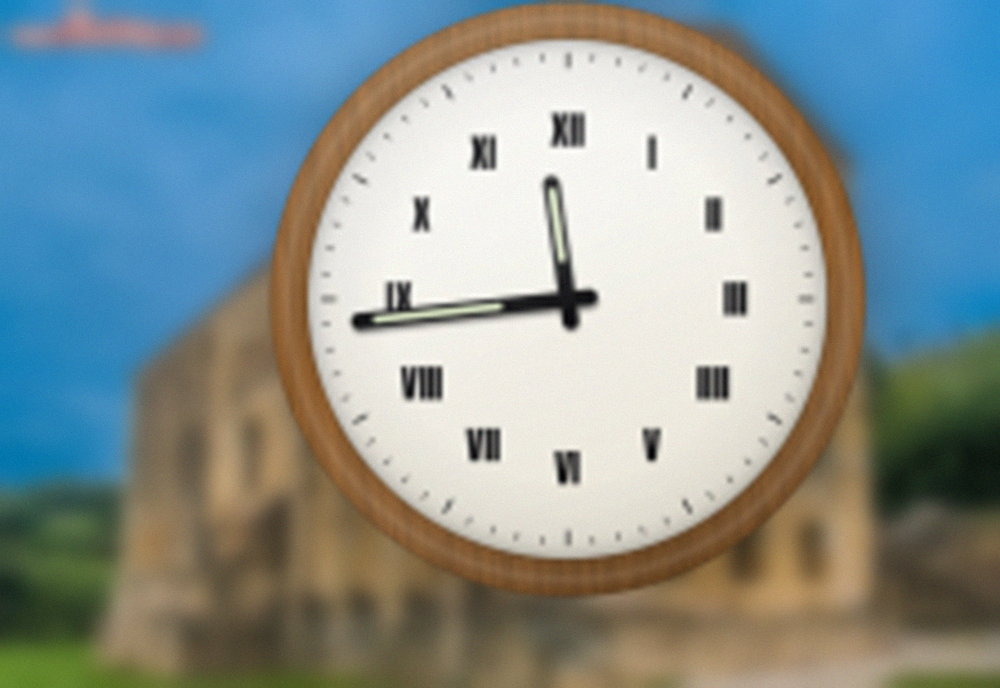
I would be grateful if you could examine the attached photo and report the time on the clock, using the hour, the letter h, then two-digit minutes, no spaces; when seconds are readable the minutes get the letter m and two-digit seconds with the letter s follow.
11h44
